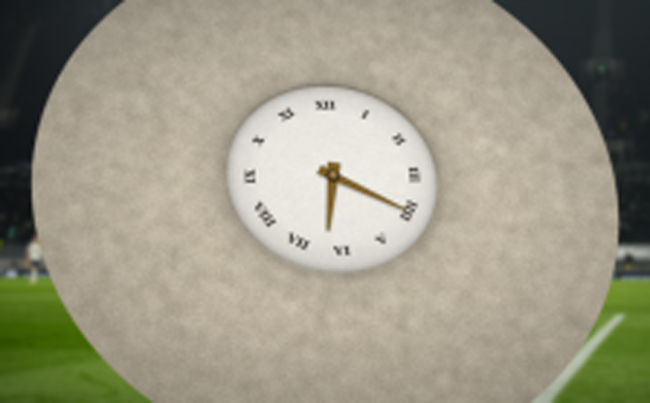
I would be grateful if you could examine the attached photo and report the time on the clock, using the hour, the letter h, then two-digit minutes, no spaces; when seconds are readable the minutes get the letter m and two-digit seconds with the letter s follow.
6h20
